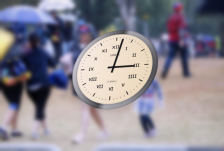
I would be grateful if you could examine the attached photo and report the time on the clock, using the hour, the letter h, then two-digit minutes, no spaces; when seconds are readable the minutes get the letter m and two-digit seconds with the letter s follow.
3h02
